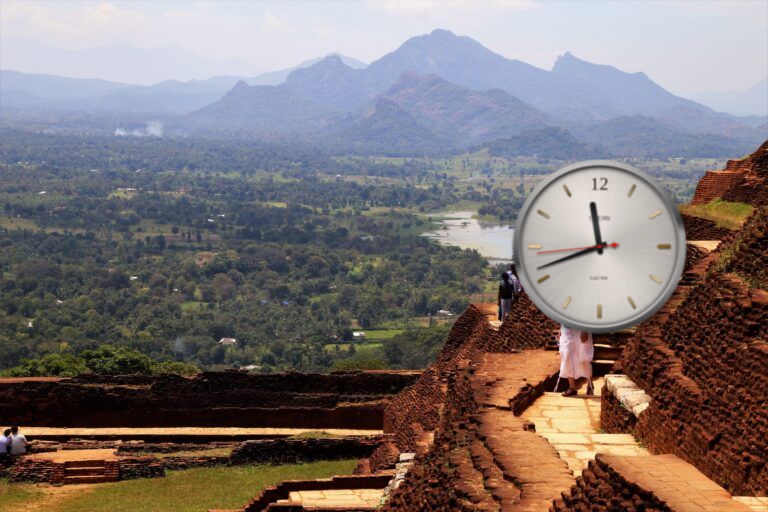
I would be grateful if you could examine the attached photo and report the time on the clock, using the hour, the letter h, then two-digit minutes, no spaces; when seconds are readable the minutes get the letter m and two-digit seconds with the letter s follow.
11h41m44s
